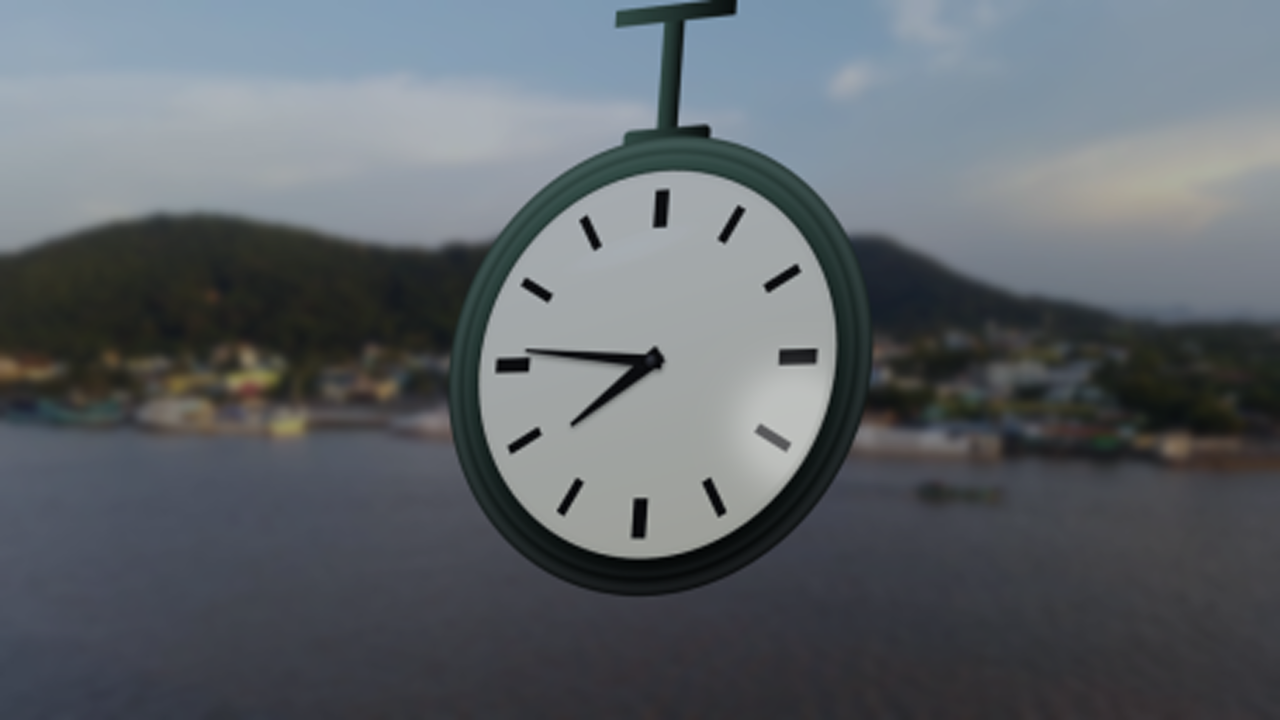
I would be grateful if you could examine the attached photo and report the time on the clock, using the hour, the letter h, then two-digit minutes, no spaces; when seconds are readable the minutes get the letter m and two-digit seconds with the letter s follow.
7h46
